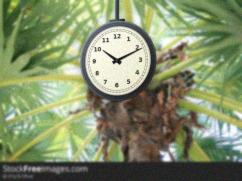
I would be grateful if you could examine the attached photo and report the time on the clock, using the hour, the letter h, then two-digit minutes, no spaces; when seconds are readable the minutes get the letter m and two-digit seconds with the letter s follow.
10h11
